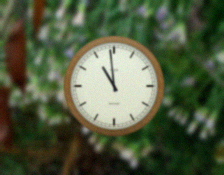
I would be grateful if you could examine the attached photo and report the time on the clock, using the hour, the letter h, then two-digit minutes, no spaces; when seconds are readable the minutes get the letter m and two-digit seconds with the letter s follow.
10h59
